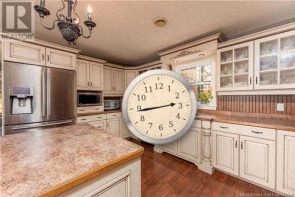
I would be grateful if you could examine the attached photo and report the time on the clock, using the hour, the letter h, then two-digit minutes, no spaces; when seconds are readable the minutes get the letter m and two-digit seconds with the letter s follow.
2h44
